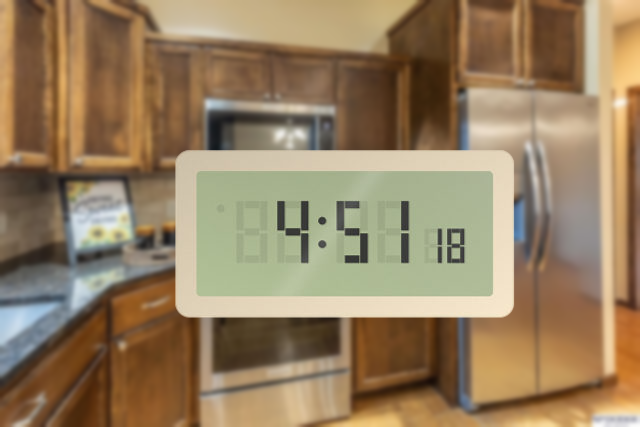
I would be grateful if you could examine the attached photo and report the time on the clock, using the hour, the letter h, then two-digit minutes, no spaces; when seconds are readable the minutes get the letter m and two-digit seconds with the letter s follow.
4h51m18s
